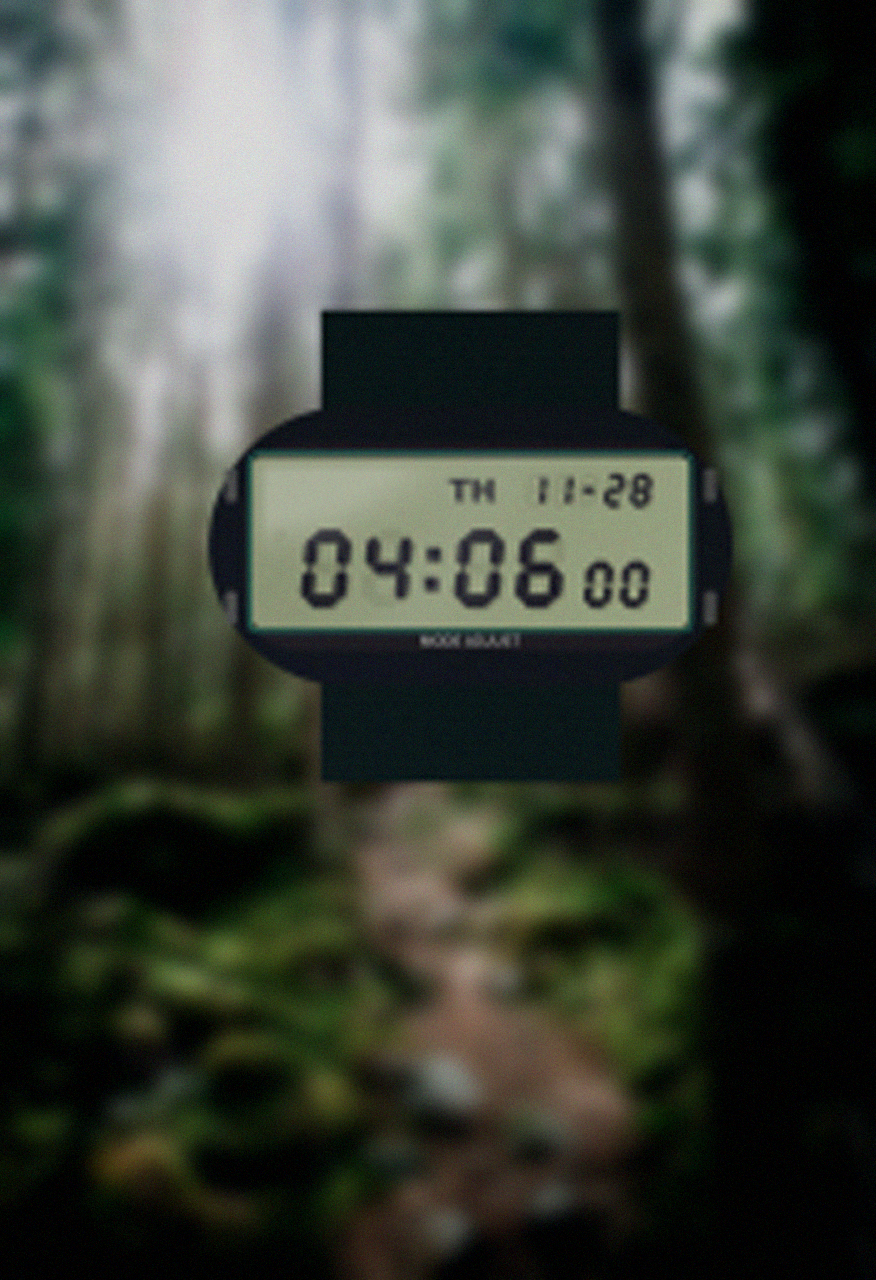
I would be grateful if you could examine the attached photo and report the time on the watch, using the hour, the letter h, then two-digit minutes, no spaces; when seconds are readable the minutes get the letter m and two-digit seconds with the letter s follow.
4h06m00s
